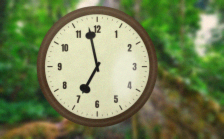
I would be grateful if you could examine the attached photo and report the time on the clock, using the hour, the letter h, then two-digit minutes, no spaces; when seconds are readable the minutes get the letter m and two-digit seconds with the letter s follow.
6h58
